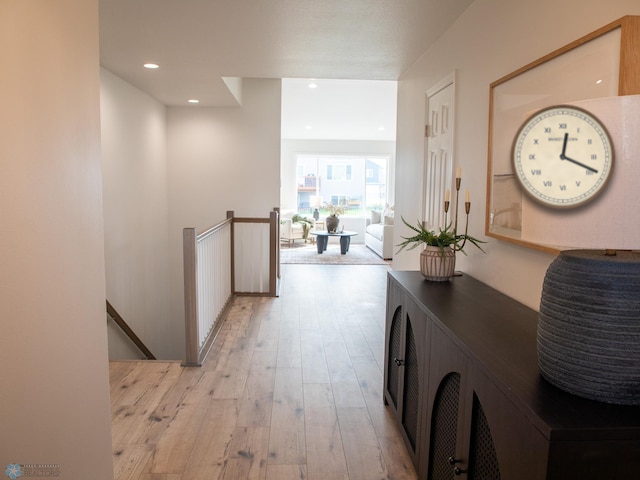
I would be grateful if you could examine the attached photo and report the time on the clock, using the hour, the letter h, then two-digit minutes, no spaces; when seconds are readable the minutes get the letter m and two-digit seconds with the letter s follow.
12h19
